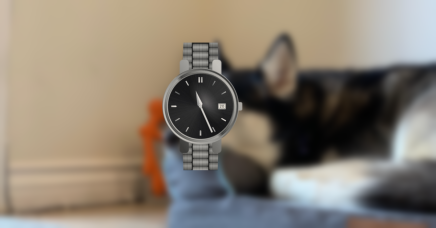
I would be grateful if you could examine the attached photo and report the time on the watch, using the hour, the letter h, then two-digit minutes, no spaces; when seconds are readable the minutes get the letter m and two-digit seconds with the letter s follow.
11h26
